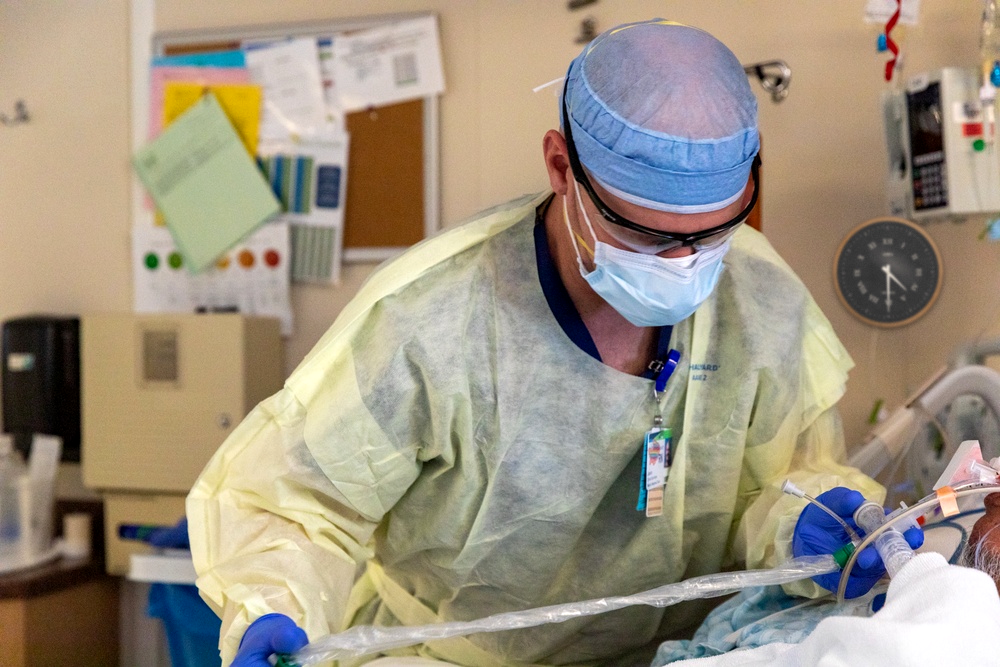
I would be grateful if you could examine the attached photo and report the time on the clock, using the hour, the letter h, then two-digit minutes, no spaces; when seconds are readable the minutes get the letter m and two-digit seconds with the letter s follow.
4h30
